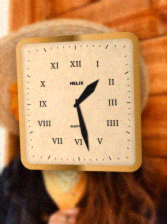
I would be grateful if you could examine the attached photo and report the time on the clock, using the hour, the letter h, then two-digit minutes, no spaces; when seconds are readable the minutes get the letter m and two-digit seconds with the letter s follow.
1h28
